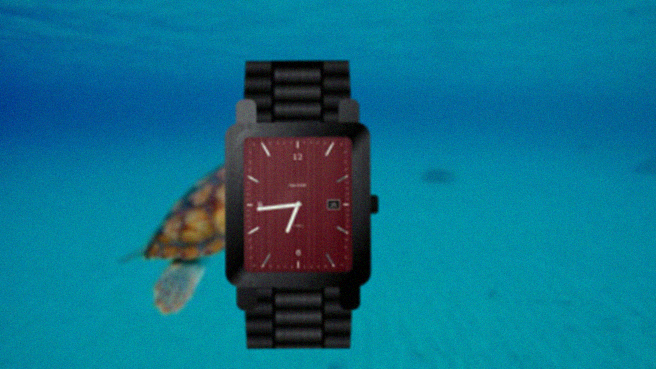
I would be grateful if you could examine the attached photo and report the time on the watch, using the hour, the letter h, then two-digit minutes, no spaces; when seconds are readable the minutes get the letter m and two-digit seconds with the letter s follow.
6h44
